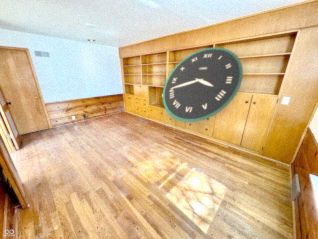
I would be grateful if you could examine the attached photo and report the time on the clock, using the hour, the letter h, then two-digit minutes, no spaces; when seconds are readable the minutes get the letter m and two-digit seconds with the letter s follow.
3h42
